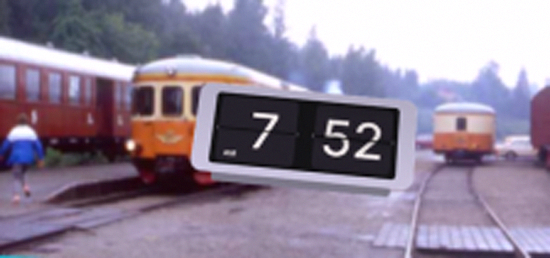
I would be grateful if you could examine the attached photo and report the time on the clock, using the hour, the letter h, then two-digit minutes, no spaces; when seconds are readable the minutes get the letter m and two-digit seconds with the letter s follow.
7h52
